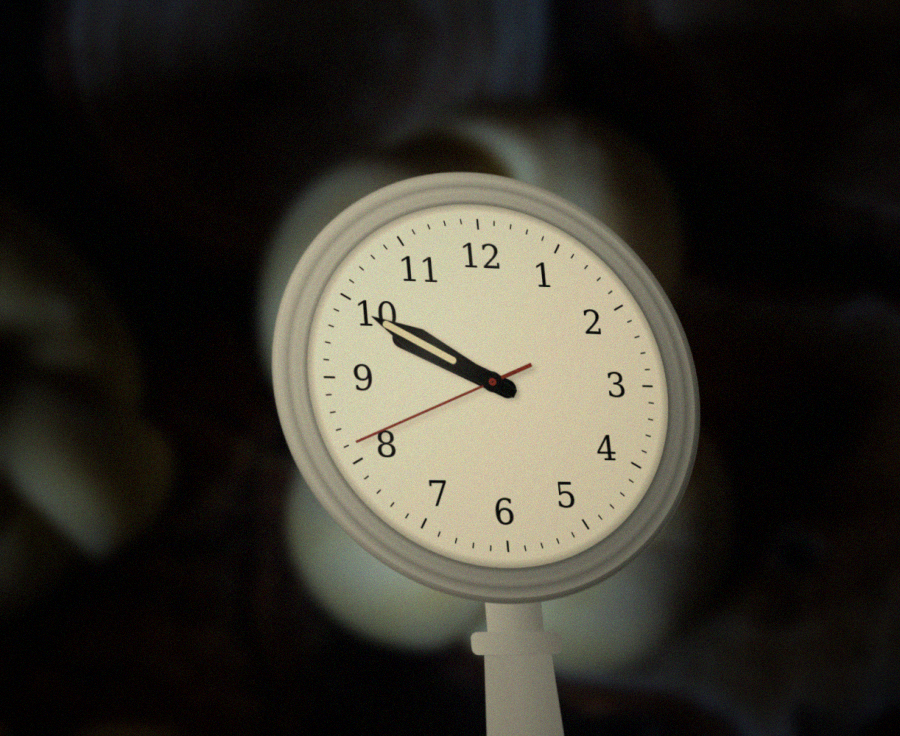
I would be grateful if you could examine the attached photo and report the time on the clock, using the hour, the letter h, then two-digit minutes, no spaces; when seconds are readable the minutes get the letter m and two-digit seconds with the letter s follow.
9h49m41s
